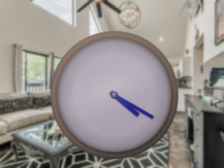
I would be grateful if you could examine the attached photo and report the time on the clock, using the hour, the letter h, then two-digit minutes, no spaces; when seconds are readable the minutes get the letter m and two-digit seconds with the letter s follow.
4h20
